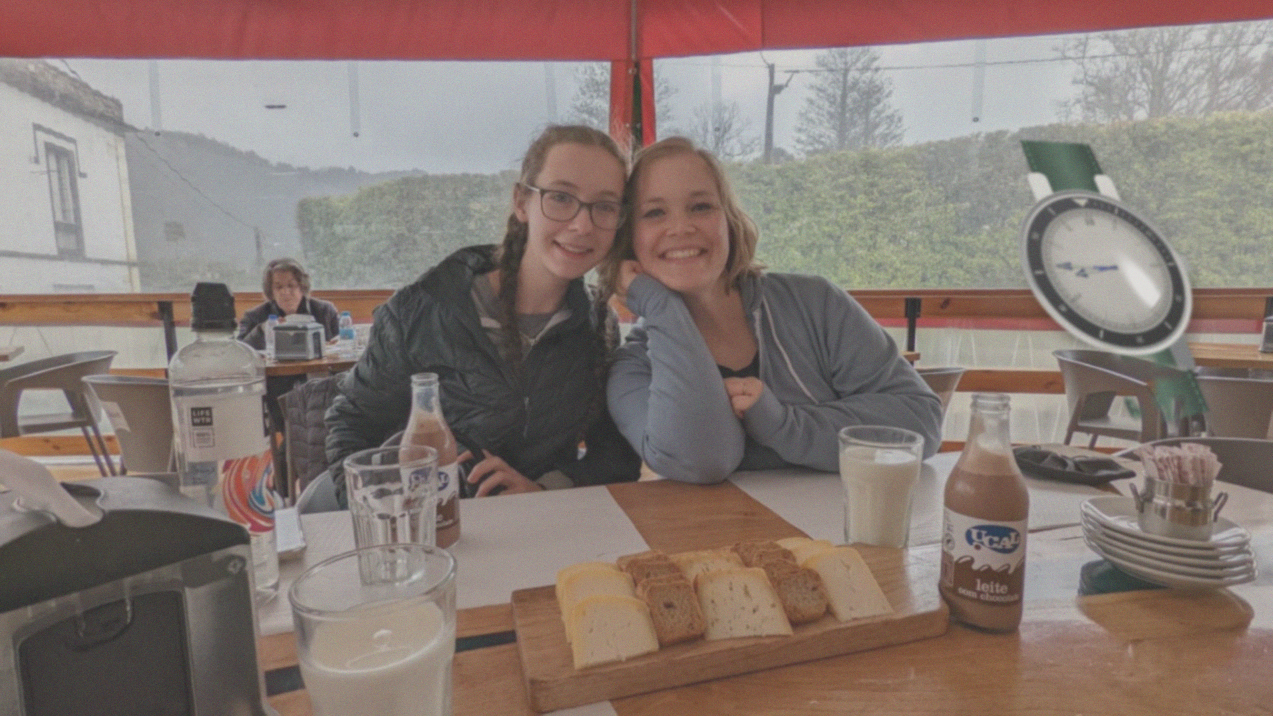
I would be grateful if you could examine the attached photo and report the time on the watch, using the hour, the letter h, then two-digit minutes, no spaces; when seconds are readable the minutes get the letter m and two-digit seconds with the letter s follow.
8h46
